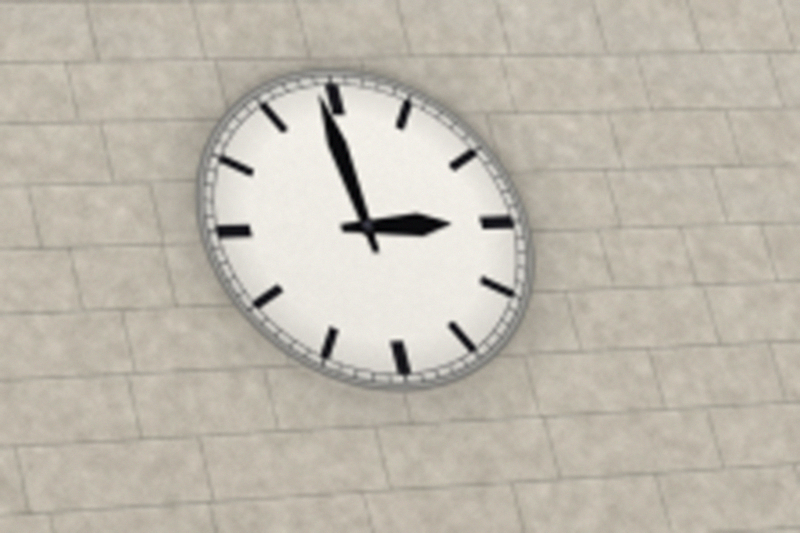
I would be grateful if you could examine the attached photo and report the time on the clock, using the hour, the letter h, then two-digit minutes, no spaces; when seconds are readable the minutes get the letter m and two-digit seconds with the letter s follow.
2h59
